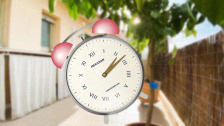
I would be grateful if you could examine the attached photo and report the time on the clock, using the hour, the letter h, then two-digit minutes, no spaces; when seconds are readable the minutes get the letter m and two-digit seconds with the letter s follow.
2h13
